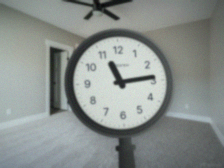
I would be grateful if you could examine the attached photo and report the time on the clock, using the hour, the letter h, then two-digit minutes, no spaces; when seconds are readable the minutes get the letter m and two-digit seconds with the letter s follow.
11h14
